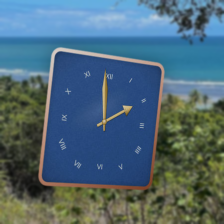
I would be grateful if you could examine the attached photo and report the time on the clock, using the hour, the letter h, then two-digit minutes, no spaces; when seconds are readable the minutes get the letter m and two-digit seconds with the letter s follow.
1h59
